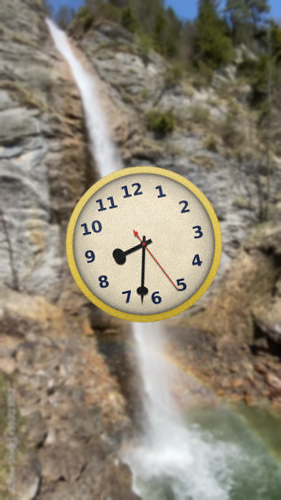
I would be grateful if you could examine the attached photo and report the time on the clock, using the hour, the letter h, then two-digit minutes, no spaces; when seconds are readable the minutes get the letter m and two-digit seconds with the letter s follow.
8h32m26s
